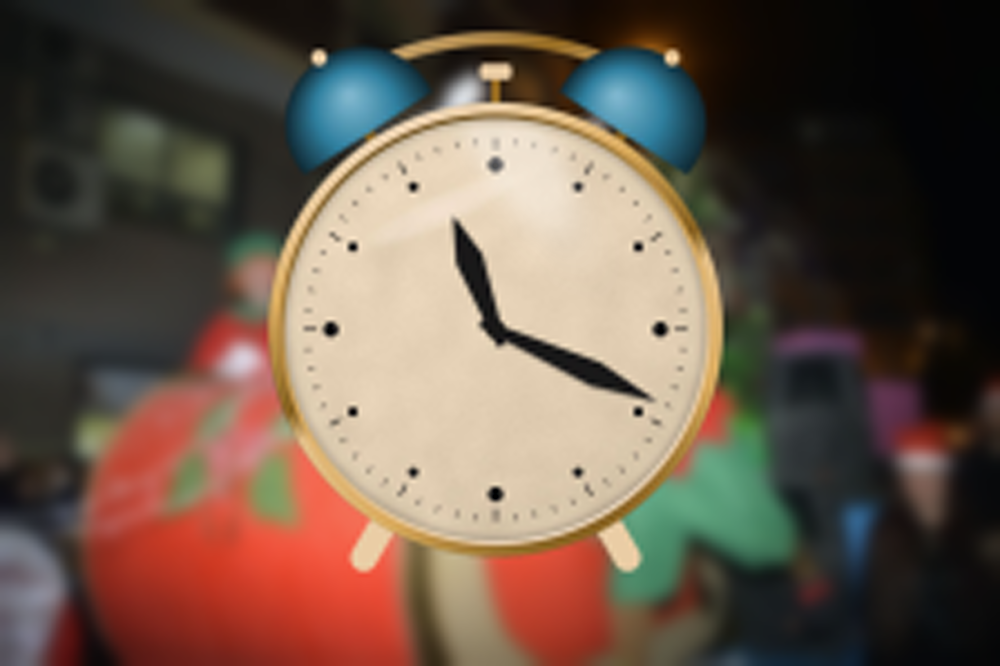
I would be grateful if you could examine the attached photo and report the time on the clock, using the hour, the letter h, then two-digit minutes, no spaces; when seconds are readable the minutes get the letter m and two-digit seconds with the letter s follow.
11h19
